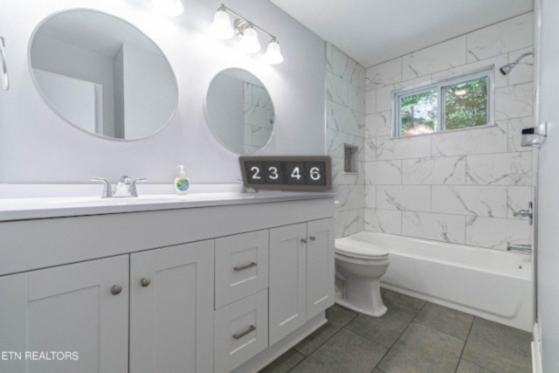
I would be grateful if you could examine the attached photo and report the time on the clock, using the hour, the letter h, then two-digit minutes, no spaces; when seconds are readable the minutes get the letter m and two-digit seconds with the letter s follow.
23h46
